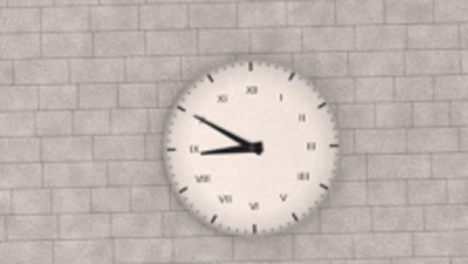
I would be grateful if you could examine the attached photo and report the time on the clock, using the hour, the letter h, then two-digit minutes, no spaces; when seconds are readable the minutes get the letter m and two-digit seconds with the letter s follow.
8h50
